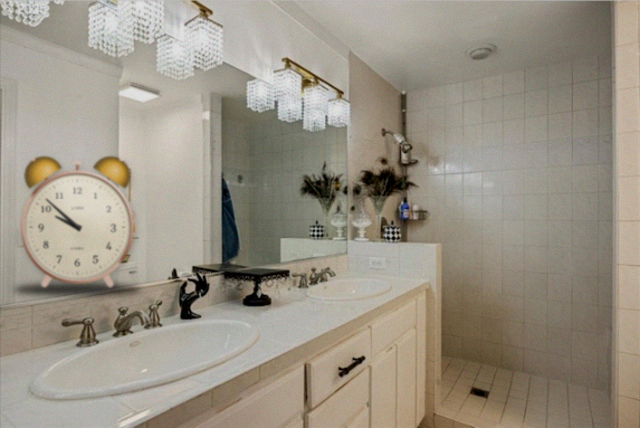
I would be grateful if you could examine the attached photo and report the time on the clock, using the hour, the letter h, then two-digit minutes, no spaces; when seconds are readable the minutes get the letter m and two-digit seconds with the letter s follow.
9h52
